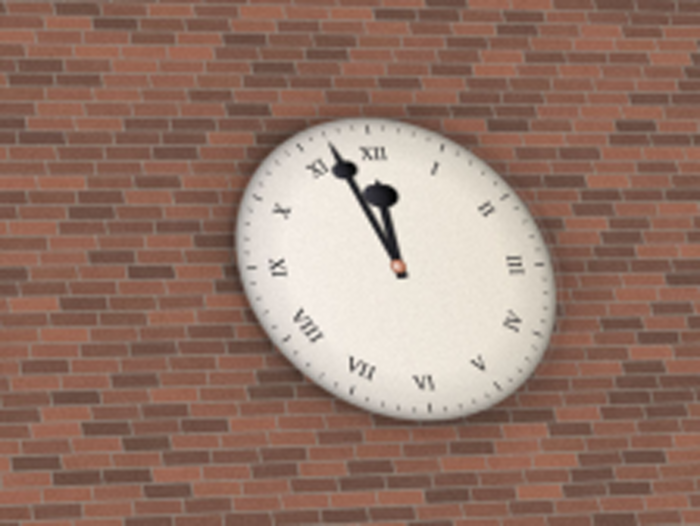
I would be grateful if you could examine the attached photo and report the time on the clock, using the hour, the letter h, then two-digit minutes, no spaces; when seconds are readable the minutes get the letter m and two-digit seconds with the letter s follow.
11h57
